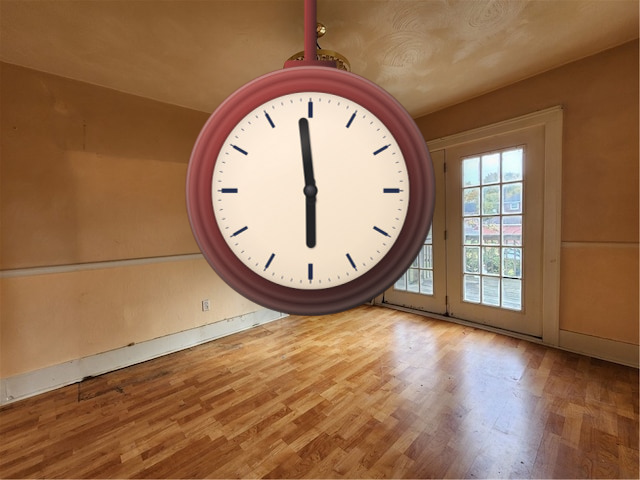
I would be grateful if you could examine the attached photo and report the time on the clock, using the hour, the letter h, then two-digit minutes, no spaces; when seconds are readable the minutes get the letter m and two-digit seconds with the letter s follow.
5h59
